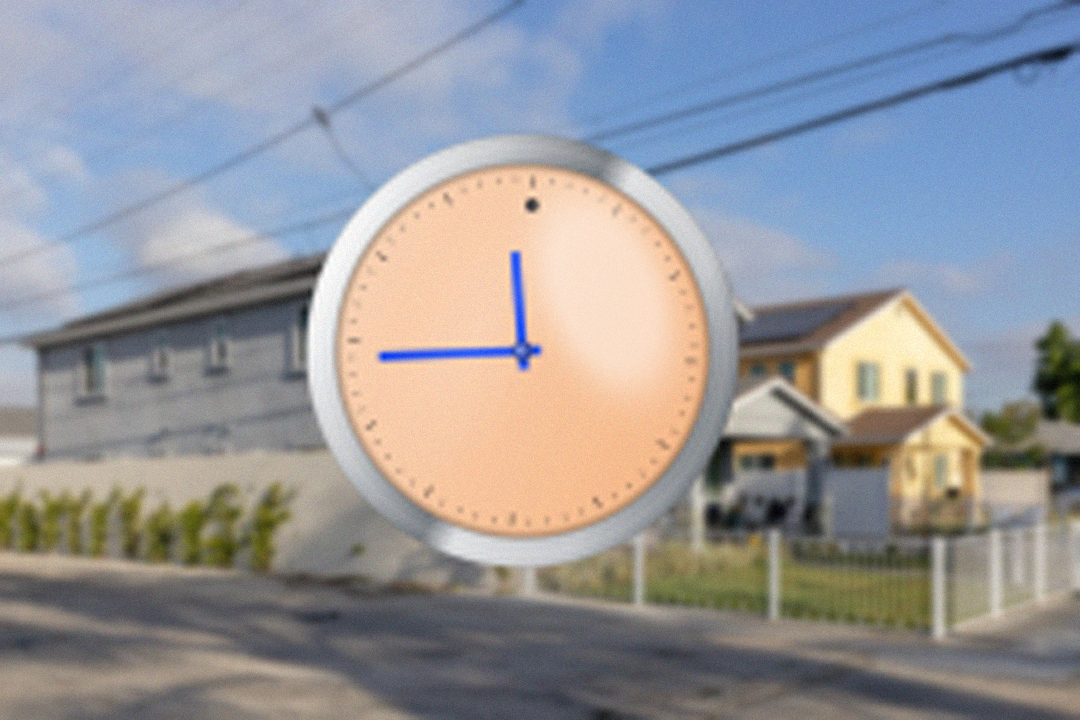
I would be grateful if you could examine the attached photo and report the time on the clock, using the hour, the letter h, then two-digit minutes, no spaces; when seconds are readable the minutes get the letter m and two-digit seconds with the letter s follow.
11h44
